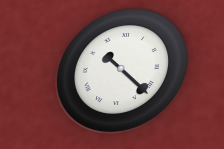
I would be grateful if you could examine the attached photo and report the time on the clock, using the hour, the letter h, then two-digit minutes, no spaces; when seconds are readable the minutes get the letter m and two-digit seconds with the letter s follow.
10h22
